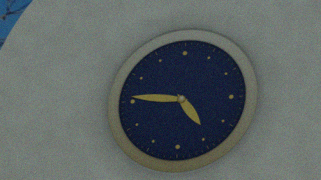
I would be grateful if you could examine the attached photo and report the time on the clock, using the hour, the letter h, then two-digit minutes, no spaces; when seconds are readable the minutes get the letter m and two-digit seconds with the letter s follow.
4h46
